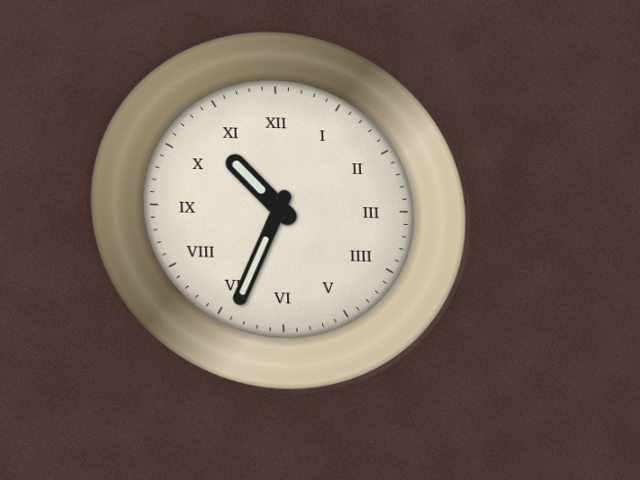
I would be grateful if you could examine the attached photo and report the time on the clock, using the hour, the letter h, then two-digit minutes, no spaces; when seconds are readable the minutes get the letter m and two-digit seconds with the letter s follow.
10h34
